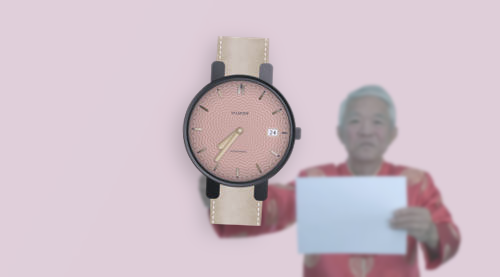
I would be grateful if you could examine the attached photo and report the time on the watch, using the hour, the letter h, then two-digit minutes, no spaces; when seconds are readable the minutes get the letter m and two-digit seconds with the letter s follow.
7h36
